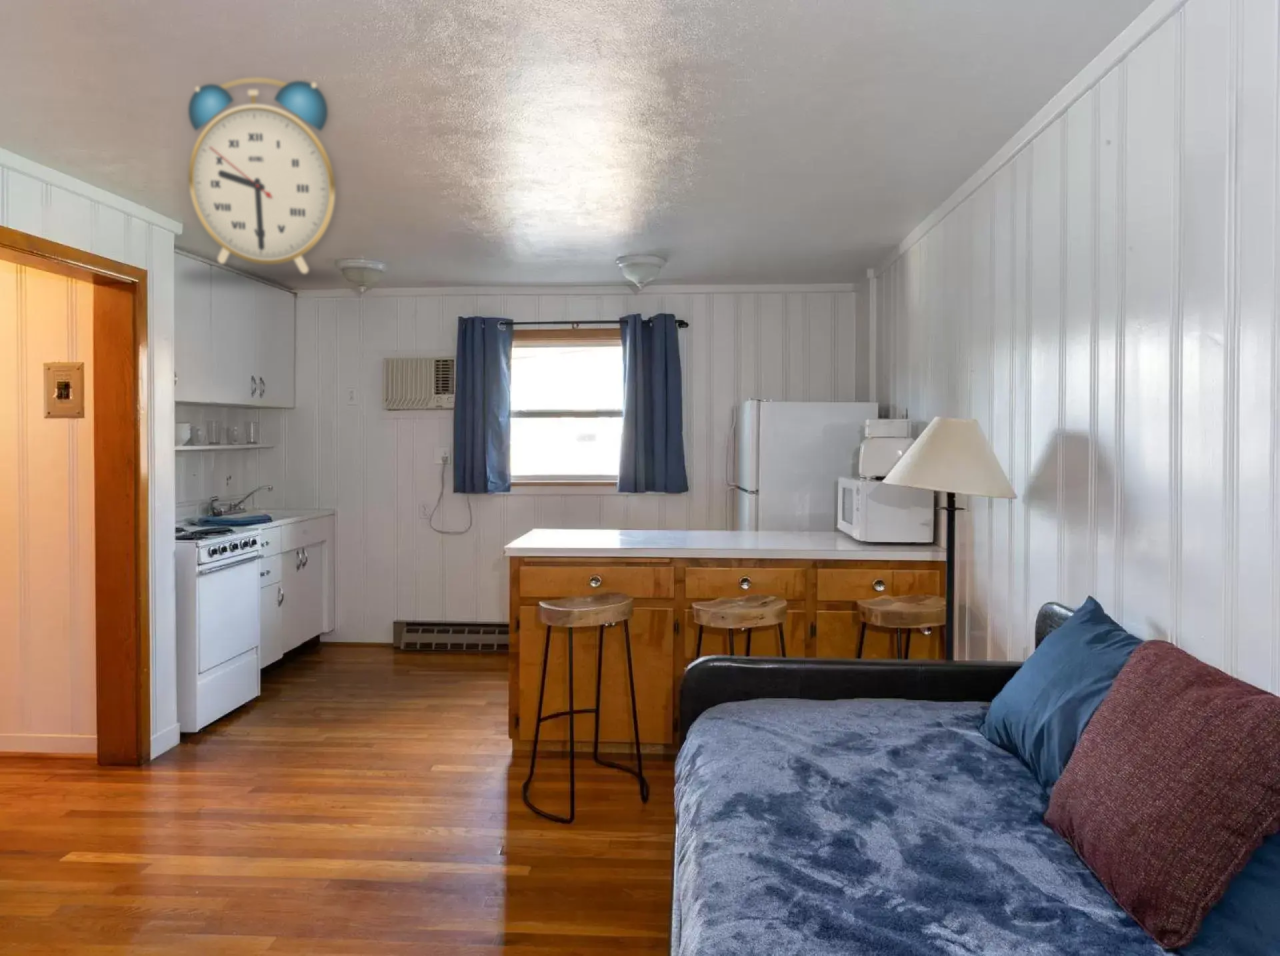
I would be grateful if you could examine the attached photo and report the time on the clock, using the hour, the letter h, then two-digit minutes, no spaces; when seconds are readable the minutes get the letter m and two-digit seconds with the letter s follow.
9h29m51s
